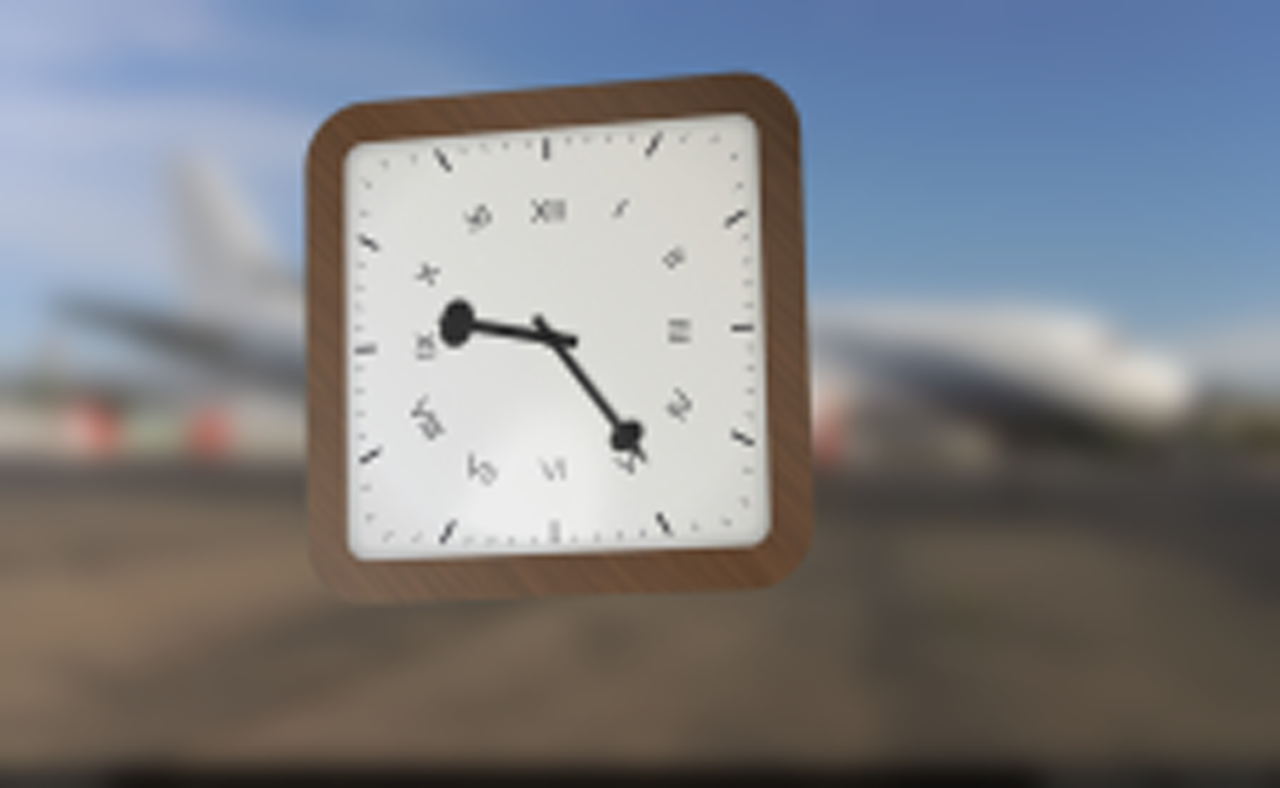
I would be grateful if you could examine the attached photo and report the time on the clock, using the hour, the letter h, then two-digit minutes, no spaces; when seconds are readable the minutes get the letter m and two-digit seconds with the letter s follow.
9h24
